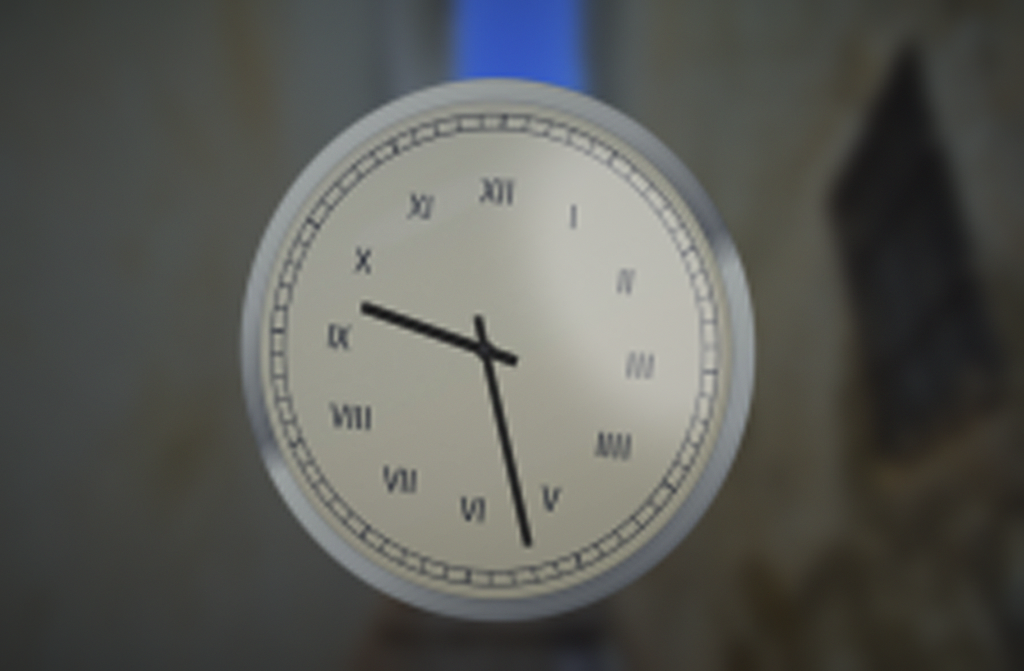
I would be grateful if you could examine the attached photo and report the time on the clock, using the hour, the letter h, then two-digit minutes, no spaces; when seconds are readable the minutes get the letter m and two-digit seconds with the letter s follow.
9h27
